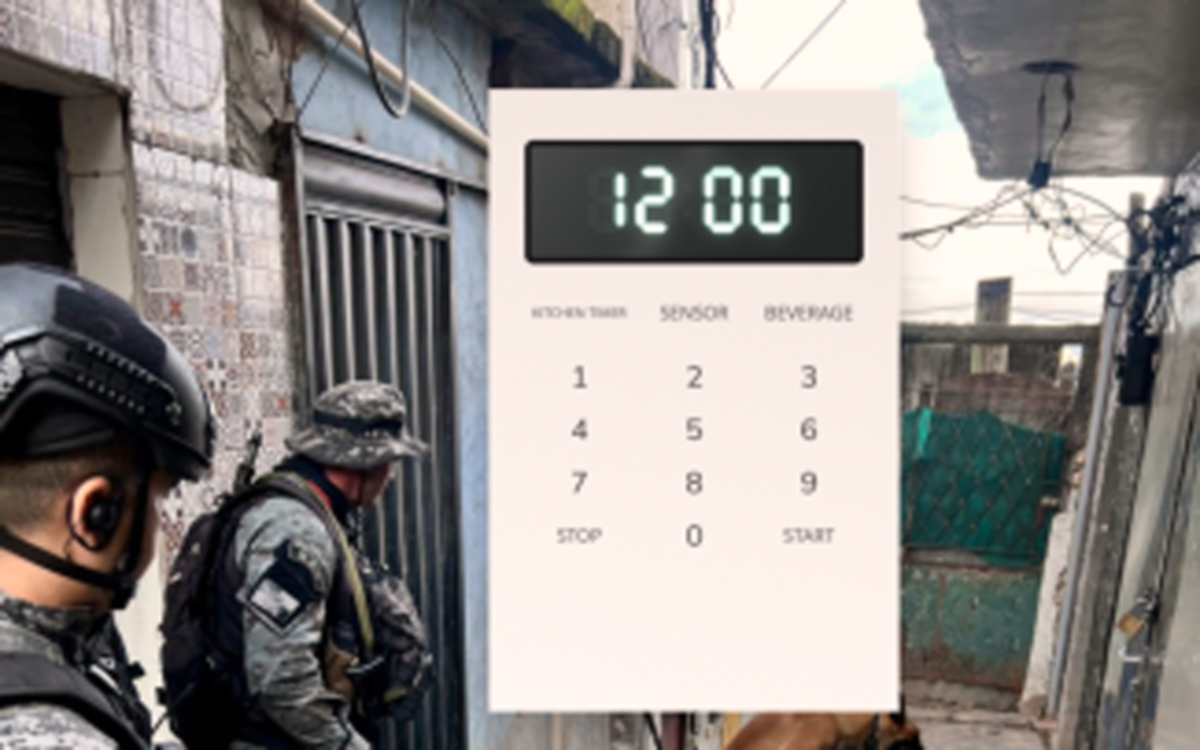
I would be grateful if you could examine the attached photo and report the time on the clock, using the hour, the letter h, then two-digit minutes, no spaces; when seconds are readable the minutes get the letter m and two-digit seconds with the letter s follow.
12h00
